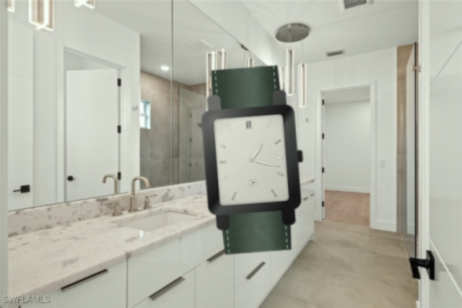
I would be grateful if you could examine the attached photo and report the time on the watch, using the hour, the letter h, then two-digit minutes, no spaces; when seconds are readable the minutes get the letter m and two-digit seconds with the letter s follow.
1h18
